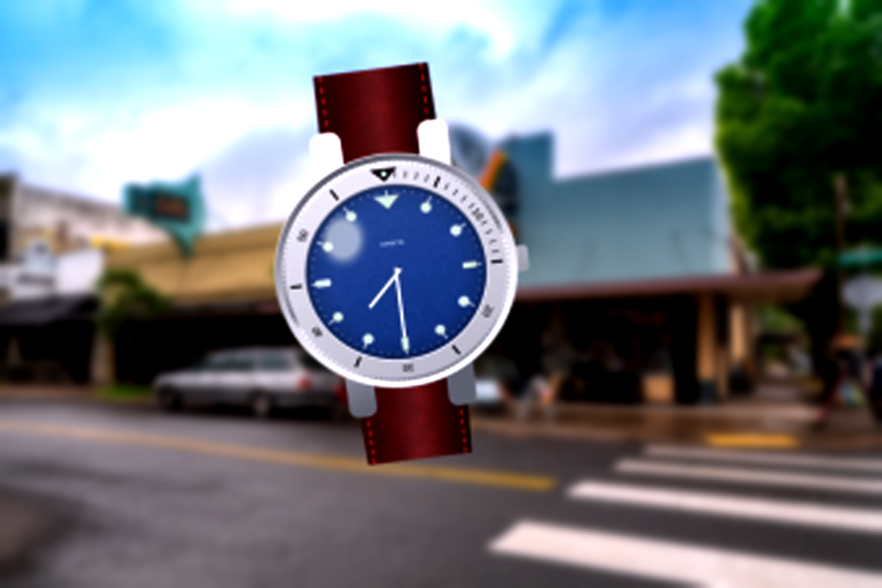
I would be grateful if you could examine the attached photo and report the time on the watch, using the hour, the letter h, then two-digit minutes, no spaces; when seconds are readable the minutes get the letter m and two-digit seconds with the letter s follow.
7h30
